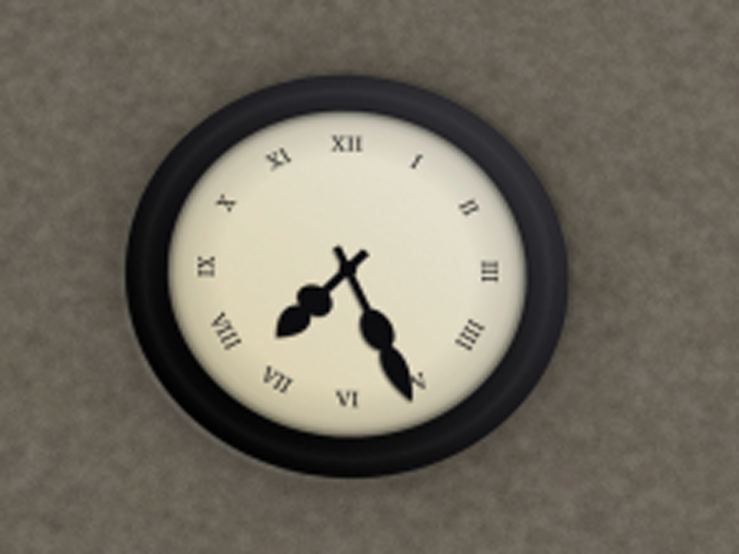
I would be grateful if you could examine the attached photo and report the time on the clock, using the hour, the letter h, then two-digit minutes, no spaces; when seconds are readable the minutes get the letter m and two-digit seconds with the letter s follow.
7h26
